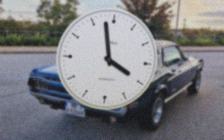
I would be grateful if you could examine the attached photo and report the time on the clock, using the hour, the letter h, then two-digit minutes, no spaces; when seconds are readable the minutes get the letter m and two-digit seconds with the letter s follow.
3h58
